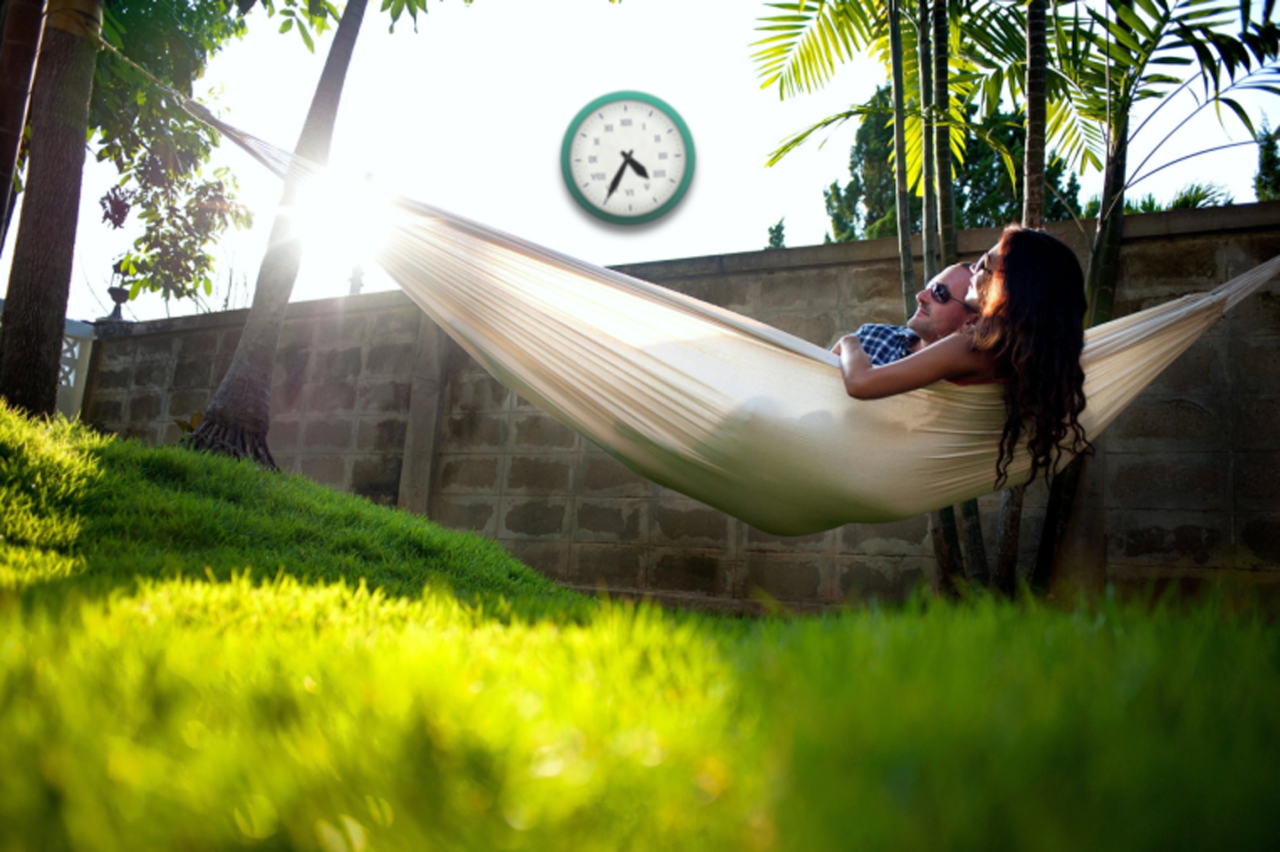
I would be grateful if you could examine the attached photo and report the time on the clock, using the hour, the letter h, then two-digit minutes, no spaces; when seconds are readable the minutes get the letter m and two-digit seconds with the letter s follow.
4h35
